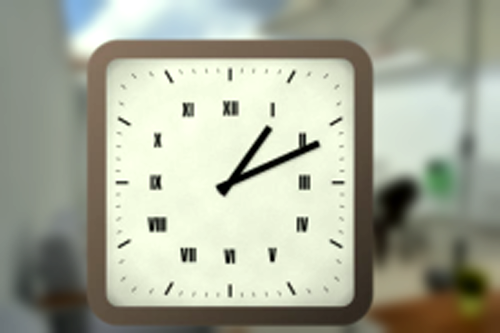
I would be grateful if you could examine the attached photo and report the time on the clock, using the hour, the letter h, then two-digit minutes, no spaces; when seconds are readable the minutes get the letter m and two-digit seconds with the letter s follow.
1h11
